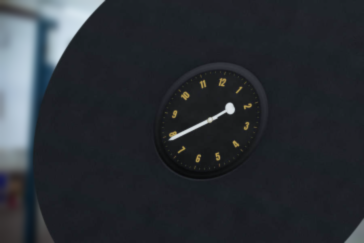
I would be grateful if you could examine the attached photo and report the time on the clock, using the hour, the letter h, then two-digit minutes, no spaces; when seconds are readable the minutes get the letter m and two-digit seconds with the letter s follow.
1h39
